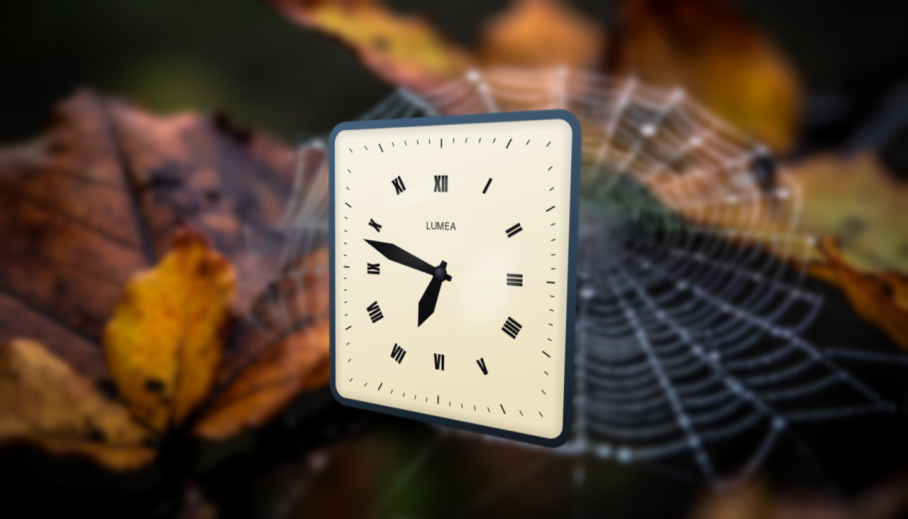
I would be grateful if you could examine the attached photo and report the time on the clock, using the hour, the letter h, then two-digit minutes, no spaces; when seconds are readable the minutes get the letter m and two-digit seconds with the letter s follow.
6h48
